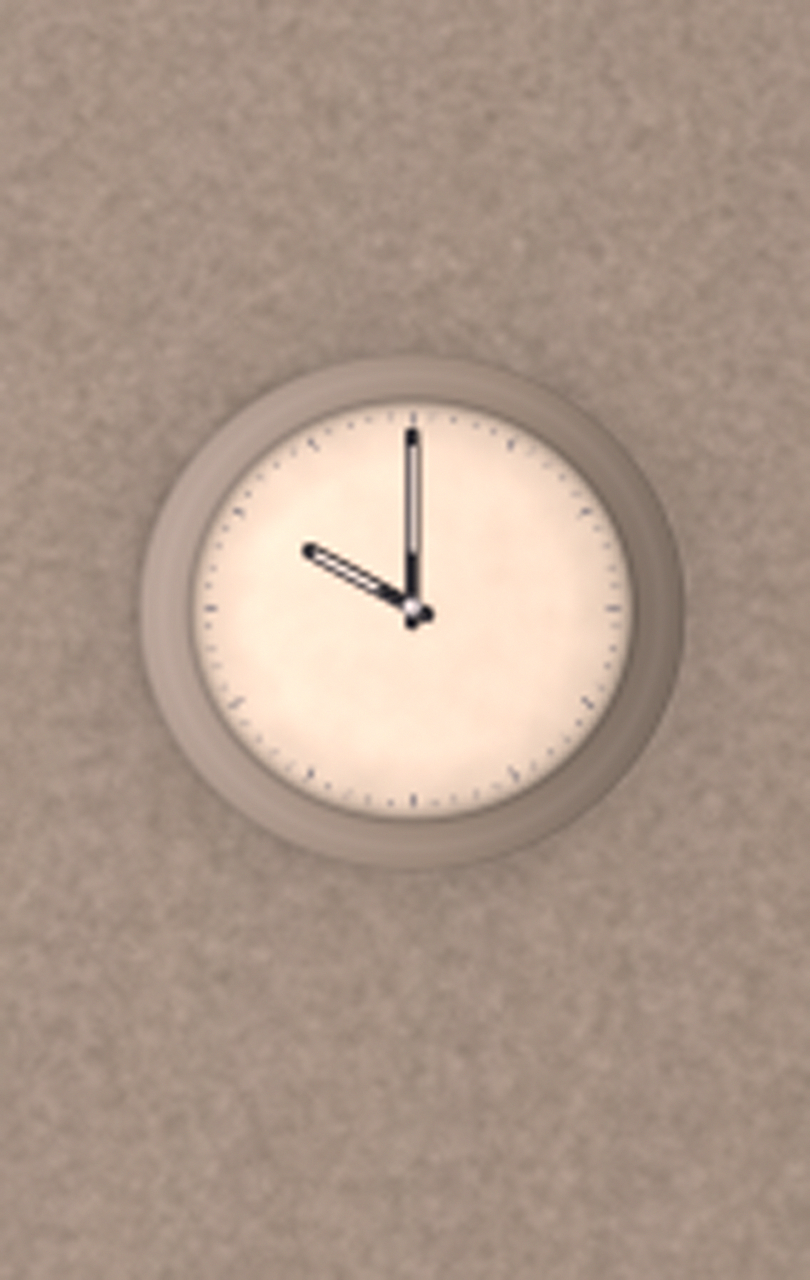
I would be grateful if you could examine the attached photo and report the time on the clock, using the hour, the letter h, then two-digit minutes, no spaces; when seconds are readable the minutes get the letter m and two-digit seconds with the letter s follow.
10h00
